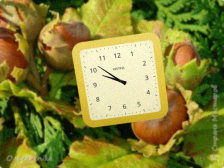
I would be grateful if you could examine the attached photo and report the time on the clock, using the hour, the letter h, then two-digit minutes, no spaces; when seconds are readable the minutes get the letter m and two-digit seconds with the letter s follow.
9h52
